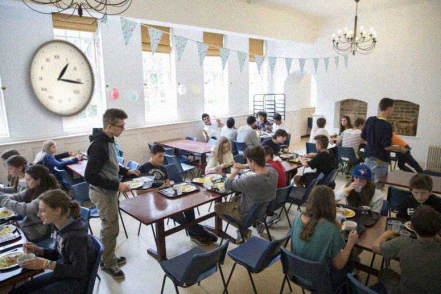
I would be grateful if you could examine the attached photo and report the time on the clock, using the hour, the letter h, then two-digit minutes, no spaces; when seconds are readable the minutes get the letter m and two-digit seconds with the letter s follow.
1h16
